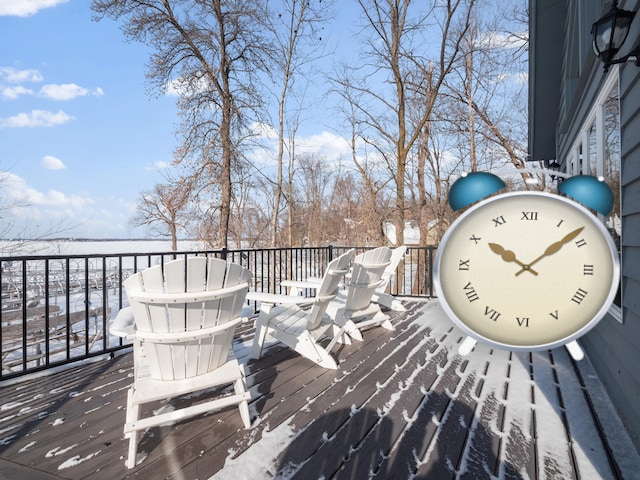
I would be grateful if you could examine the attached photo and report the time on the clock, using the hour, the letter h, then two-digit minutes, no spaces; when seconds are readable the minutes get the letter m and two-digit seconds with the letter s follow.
10h08
